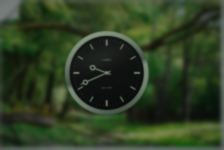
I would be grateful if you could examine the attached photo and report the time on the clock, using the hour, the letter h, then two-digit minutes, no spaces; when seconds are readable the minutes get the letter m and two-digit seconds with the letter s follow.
9h41
